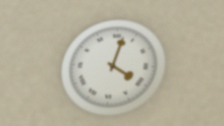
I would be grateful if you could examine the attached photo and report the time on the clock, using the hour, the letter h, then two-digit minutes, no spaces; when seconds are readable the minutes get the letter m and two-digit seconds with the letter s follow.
4h02
